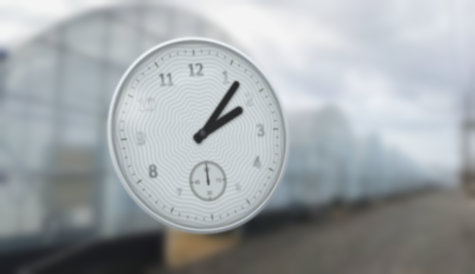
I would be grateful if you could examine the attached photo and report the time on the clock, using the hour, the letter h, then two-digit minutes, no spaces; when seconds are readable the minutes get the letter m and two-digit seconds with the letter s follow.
2h07
